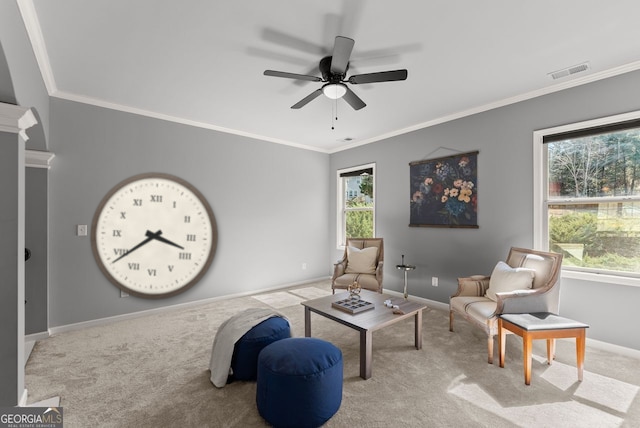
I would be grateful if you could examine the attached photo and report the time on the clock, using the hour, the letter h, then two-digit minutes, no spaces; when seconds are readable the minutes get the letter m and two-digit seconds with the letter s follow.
3h39
